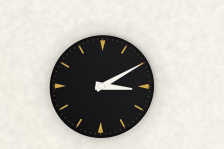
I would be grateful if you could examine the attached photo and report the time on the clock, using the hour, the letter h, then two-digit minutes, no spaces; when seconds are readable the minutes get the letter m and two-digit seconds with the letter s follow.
3h10
